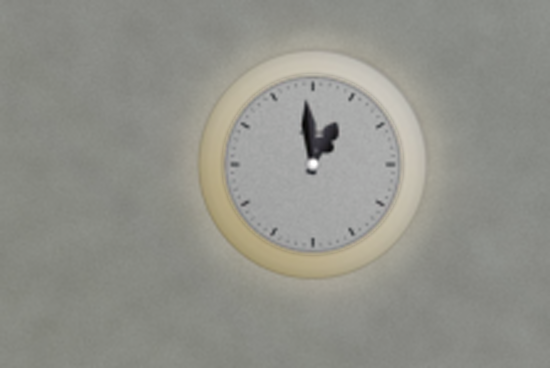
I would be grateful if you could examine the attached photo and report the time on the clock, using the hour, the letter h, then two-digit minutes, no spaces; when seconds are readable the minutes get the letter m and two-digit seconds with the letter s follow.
12h59
